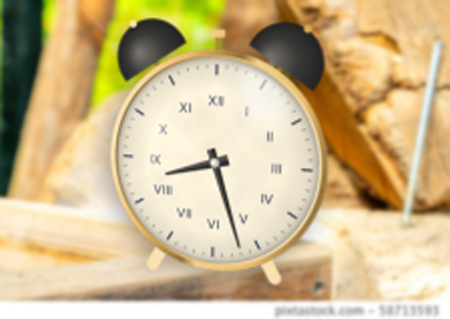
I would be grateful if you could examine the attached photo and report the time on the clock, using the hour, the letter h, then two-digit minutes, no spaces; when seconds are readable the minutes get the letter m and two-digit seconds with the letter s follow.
8h27
